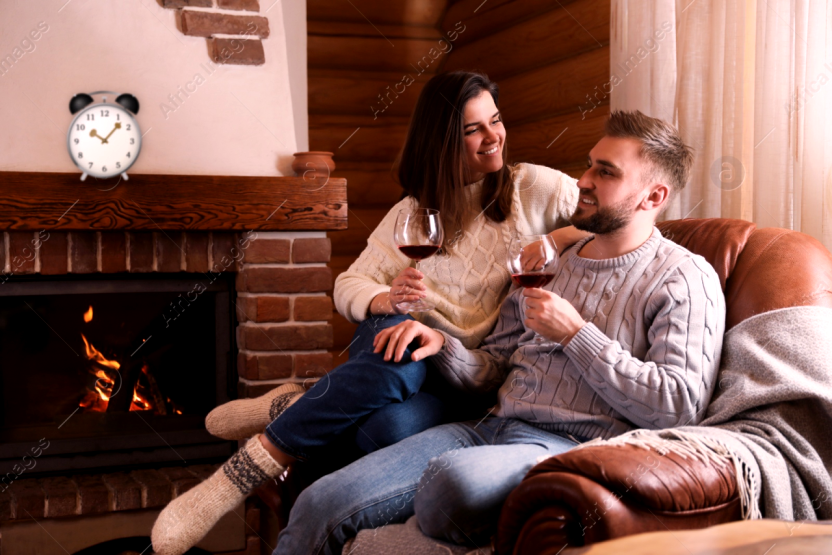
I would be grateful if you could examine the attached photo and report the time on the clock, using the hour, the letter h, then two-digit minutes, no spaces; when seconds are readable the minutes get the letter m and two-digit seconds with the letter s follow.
10h07
